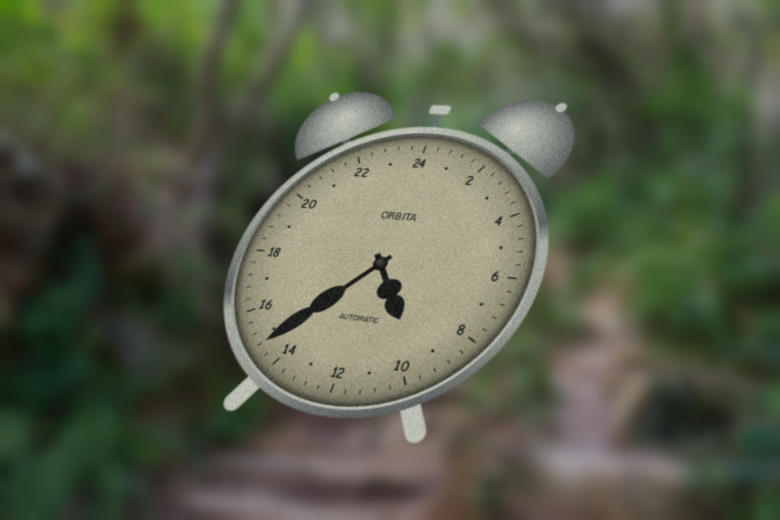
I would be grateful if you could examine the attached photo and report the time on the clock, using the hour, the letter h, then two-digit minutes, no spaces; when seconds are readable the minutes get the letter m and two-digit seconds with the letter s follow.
9h37
